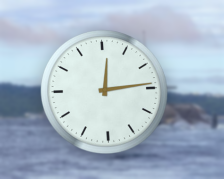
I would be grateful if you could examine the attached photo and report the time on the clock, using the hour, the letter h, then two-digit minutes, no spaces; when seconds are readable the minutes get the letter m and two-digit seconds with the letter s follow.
12h14
